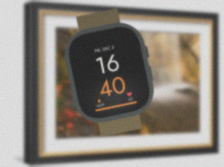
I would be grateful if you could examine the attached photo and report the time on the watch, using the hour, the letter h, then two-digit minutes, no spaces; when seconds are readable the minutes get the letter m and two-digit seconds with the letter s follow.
16h40
